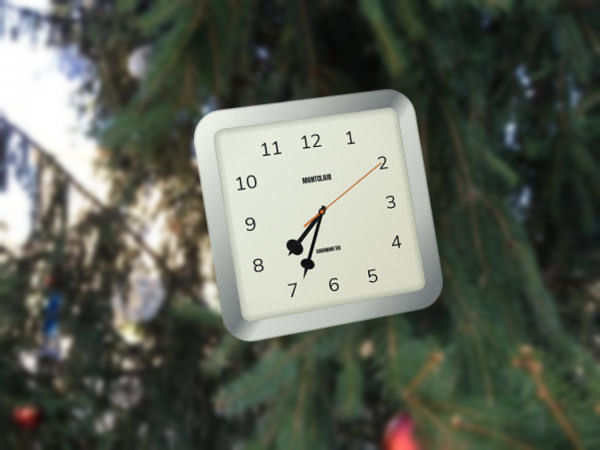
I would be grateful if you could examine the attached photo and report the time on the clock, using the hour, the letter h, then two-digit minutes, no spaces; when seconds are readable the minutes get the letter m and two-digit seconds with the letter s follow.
7h34m10s
